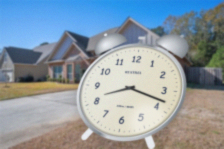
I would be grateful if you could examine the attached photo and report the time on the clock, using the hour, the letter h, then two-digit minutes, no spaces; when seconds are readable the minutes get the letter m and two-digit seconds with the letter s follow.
8h18
